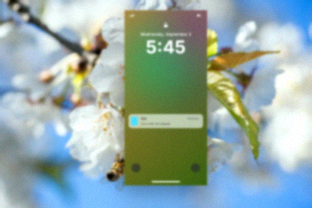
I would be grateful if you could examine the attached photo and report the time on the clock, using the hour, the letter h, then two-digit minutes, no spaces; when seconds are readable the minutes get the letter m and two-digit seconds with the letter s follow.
5h45
